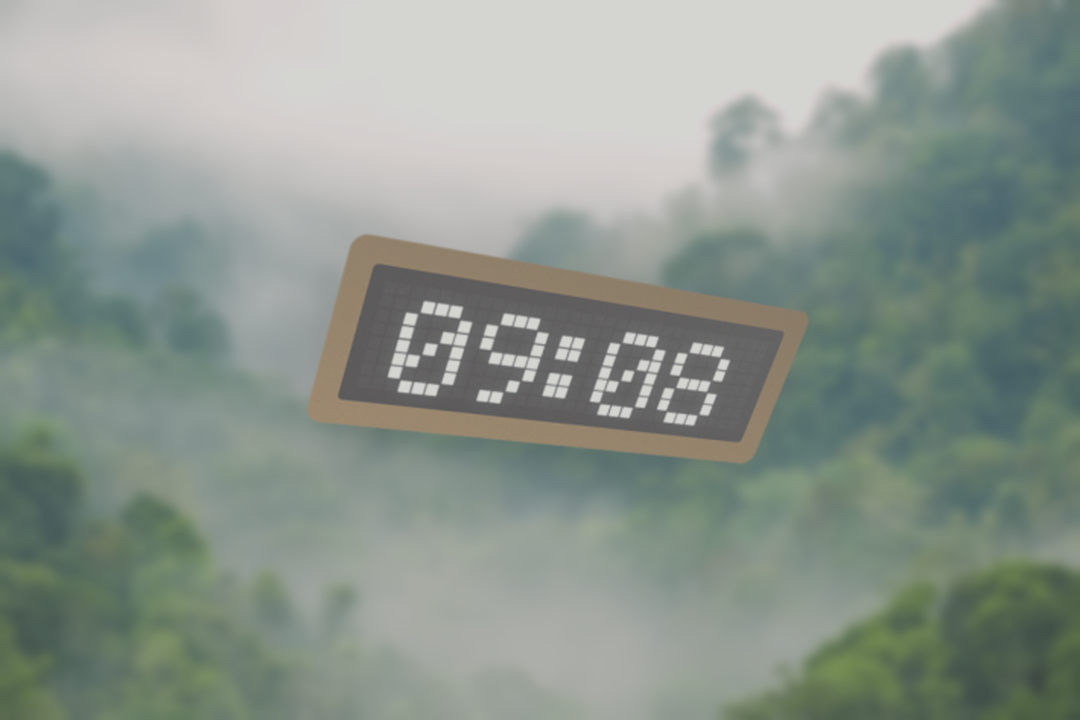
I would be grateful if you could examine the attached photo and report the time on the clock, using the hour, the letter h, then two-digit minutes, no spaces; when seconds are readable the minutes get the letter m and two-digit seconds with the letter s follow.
9h08
